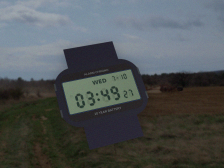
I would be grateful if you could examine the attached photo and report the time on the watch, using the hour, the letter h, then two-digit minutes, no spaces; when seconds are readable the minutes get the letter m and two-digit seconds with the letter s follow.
3h49m27s
